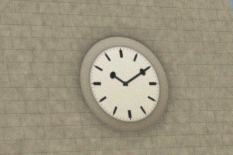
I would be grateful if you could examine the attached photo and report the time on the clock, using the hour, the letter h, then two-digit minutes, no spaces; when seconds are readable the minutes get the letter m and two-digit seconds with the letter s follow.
10h10
